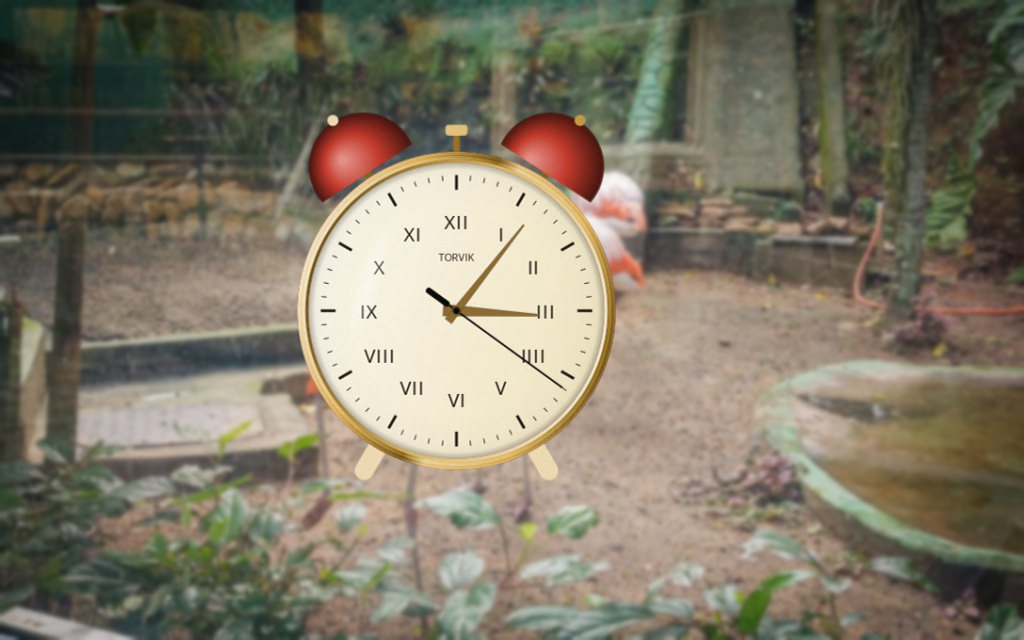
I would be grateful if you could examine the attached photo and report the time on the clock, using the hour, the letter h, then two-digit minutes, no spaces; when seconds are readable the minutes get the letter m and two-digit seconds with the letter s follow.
3h06m21s
